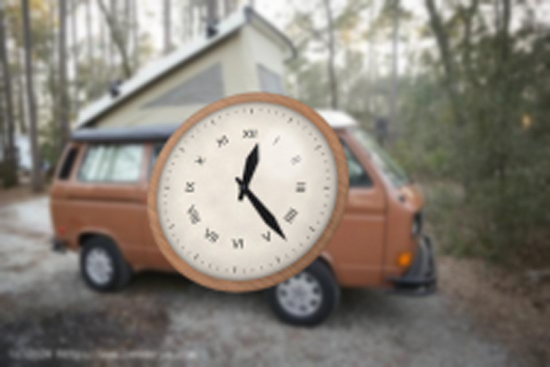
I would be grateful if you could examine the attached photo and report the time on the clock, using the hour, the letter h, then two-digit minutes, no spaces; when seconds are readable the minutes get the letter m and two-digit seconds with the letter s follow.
12h23
